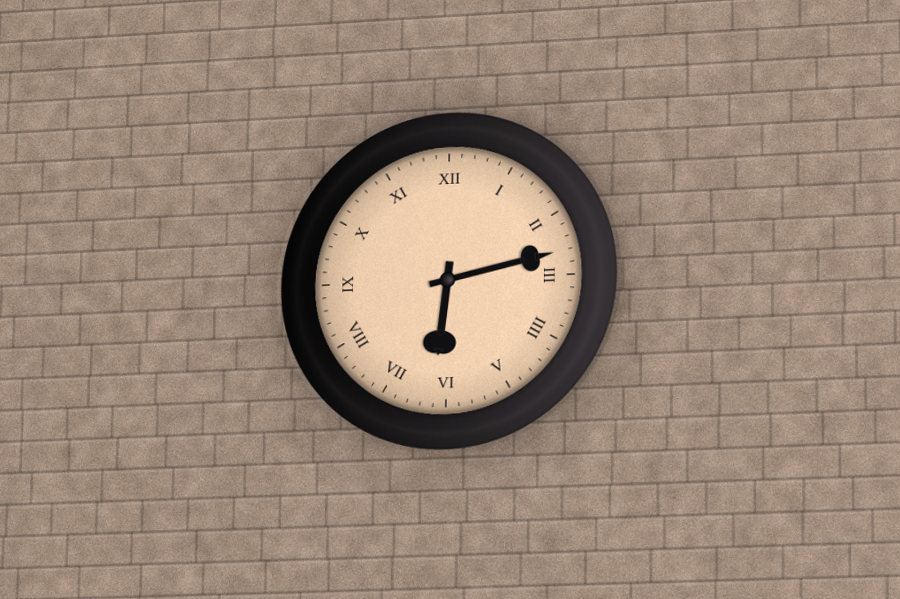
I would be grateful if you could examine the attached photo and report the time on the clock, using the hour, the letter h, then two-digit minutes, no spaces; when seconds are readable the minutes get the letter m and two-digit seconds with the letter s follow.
6h13
